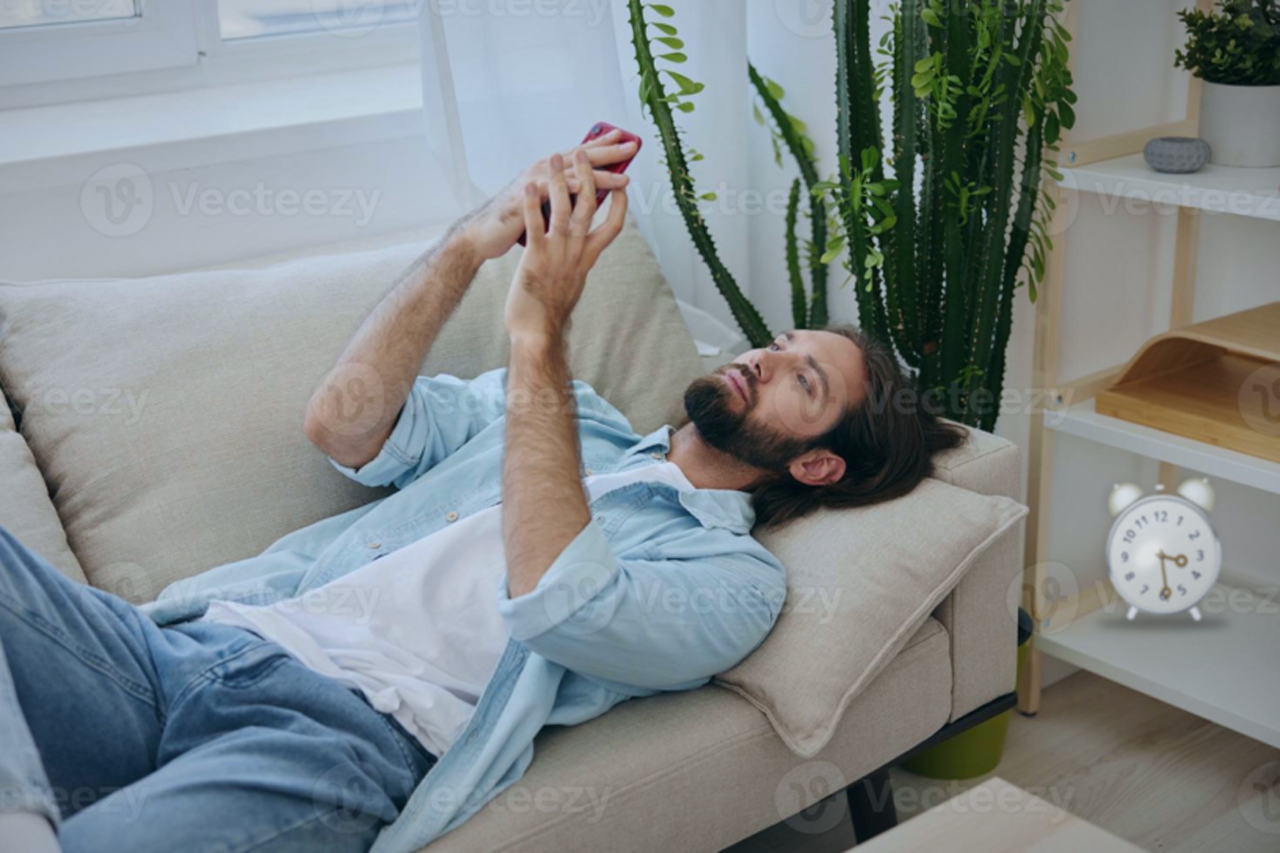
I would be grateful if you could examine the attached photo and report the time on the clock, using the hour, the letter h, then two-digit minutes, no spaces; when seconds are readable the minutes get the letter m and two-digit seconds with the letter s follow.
3h29
